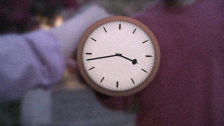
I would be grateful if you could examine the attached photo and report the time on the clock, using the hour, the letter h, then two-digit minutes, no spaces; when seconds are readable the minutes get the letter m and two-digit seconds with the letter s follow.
3h43
